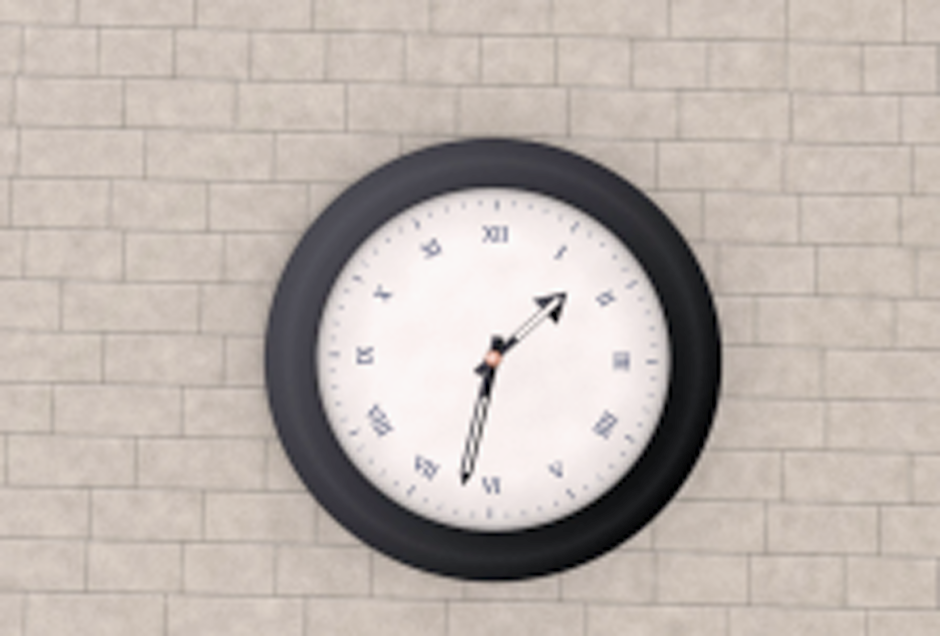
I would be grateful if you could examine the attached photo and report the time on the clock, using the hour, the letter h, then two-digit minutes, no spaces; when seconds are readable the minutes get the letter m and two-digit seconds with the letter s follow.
1h32
